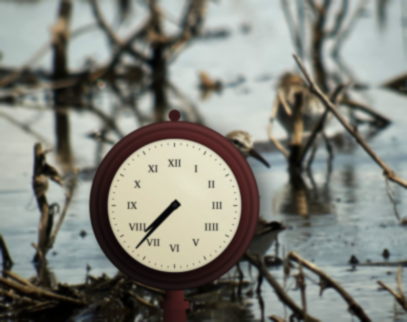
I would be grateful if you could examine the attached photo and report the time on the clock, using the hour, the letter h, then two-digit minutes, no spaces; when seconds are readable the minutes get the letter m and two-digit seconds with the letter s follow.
7h37
